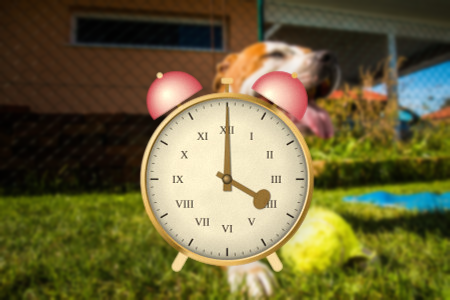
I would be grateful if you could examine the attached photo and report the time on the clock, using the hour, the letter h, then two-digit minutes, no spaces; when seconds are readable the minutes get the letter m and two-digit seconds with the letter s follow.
4h00
